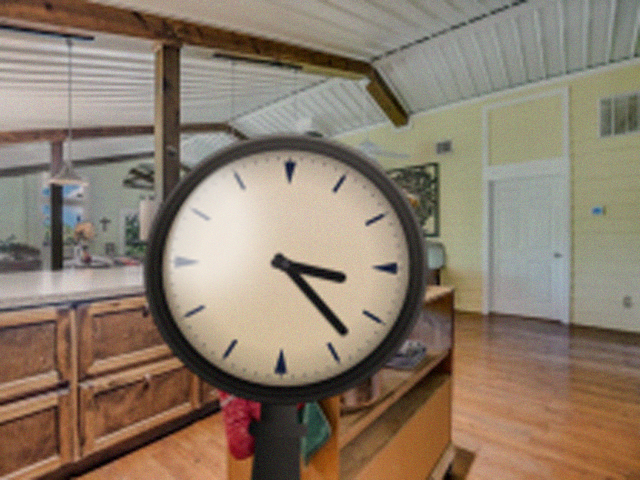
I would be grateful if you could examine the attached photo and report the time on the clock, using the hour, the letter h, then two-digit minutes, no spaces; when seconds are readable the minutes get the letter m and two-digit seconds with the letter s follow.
3h23
